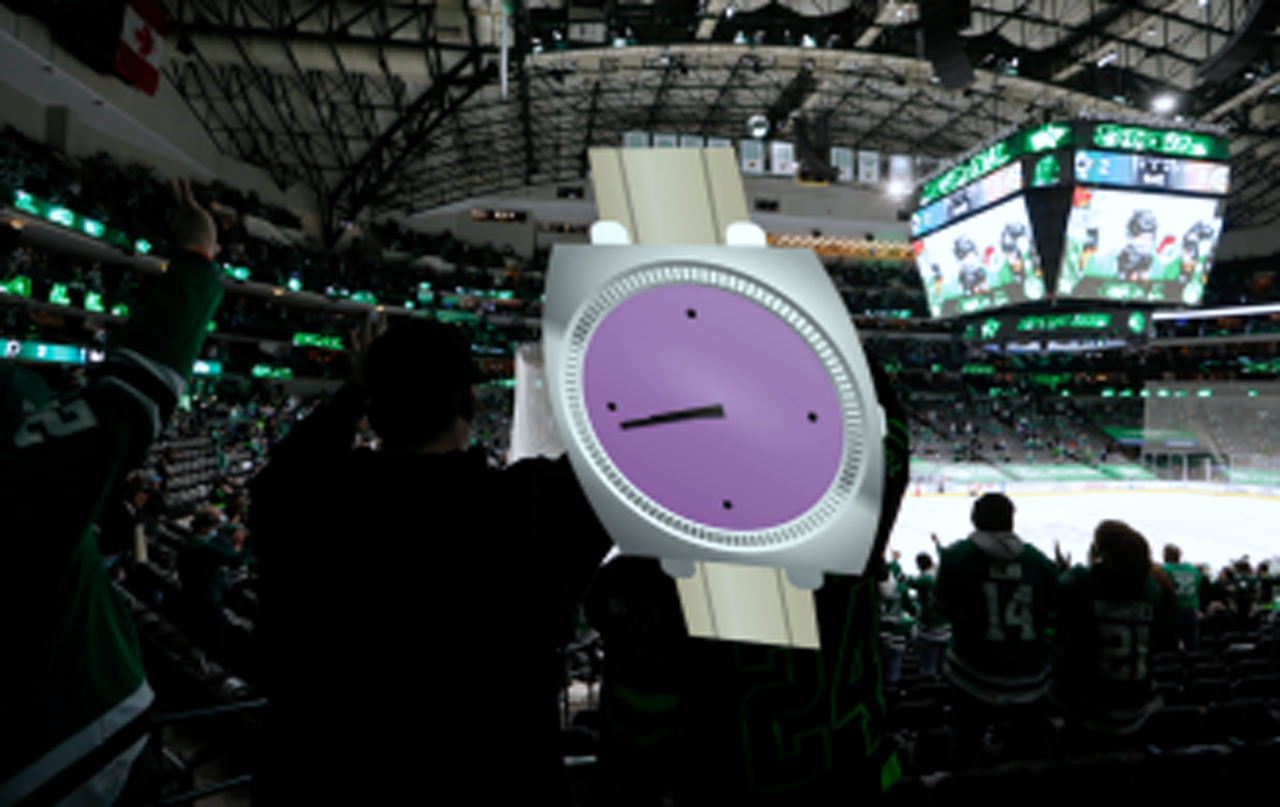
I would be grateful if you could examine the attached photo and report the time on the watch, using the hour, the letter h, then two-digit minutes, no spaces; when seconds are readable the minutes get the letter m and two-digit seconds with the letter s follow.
8h43
